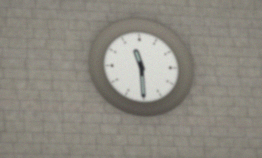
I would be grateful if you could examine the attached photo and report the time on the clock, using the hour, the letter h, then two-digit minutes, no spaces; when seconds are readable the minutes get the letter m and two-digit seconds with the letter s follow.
11h30
